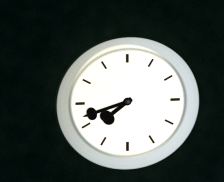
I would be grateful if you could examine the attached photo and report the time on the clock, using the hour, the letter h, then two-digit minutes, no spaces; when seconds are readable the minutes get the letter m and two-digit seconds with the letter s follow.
7h42
